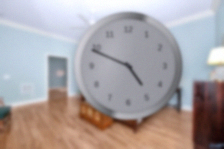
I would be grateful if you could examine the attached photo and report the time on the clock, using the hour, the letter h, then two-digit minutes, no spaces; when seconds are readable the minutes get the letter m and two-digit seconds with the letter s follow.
4h49
